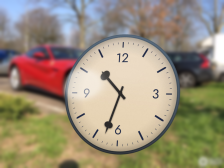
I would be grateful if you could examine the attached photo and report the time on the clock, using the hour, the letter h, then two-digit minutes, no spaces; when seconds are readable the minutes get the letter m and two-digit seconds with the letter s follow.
10h33
